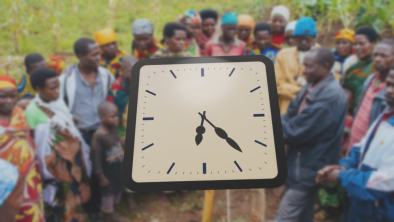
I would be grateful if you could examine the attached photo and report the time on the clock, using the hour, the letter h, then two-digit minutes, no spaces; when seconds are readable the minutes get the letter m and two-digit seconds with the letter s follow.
6h23
